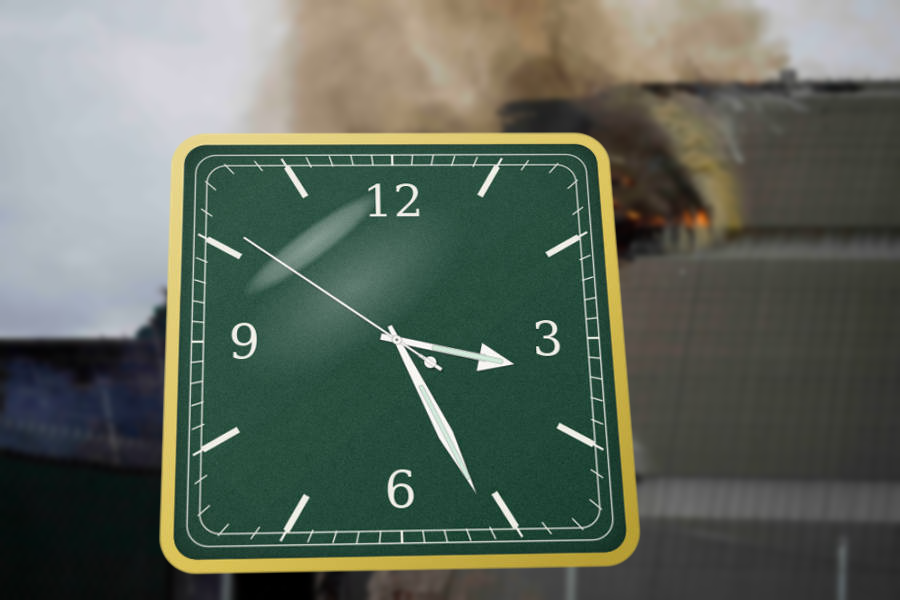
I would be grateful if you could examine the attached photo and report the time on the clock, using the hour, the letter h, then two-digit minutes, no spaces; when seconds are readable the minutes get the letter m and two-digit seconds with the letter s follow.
3h25m51s
